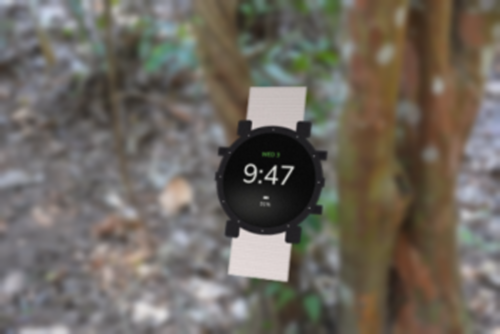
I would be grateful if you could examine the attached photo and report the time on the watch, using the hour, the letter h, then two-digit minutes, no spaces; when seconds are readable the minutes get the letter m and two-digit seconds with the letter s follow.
9h47
